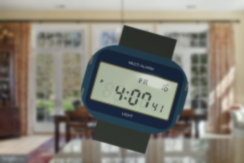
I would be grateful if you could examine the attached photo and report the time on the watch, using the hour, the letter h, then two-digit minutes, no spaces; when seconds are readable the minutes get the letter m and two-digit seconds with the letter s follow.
4h07
